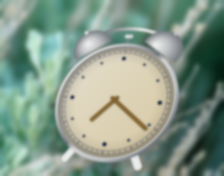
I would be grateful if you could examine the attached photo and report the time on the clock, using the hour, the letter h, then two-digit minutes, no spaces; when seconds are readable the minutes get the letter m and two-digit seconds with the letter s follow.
7h21
